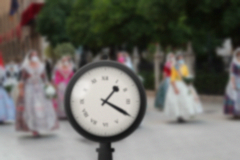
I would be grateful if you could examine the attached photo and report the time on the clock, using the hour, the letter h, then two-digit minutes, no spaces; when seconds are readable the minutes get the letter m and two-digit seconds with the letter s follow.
1h20
